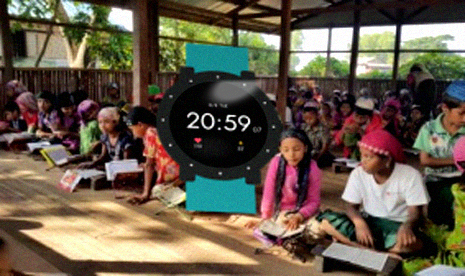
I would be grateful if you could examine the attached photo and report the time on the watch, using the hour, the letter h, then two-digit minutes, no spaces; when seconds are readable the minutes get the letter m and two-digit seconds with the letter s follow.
20h59
